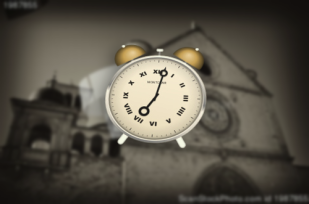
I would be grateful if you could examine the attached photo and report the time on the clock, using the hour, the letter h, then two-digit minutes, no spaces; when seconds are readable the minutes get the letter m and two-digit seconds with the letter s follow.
7h02
